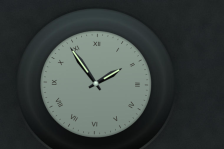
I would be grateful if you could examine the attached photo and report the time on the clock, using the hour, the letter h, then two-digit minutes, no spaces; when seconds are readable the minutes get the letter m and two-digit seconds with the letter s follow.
1h54
